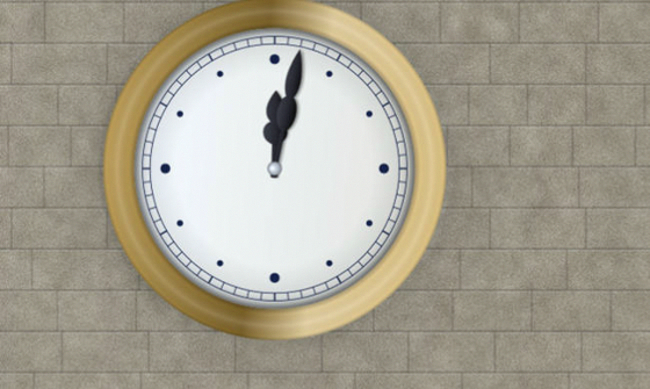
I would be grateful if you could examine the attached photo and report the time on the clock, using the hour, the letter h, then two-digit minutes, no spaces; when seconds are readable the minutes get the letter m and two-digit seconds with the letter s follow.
12h02
